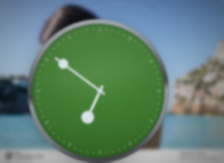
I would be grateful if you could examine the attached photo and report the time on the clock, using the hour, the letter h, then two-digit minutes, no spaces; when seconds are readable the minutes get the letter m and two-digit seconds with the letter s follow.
6h51
